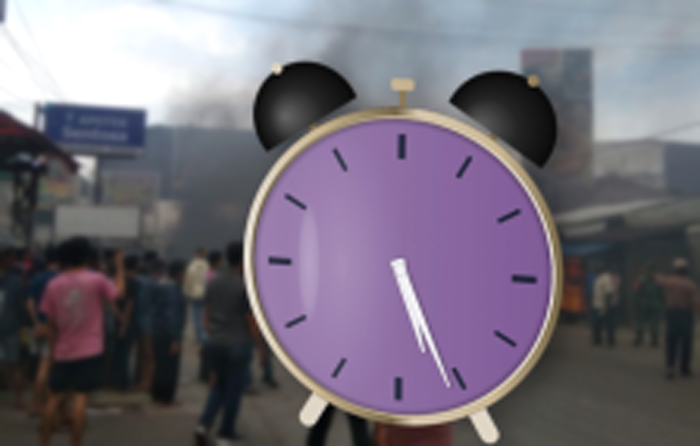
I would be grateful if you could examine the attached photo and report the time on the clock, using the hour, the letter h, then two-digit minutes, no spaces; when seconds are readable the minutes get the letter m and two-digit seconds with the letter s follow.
5h26
